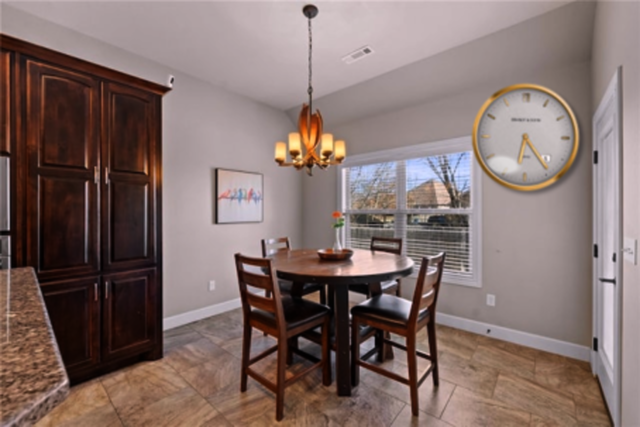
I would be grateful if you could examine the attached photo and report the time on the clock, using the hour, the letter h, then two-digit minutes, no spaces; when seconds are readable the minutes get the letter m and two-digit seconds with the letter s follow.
6h24
